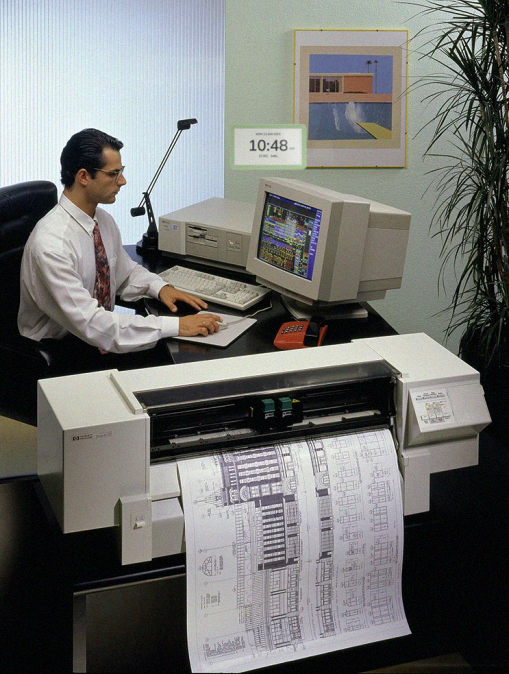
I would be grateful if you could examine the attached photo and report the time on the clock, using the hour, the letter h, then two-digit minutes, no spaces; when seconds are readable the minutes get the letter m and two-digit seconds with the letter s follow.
10h48
